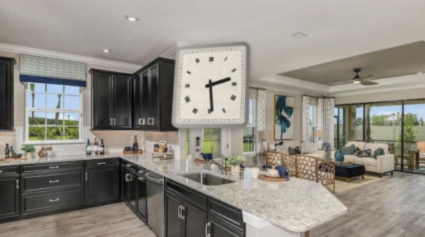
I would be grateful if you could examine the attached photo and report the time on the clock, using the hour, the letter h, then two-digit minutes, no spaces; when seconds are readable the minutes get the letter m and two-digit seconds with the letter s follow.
2h29
